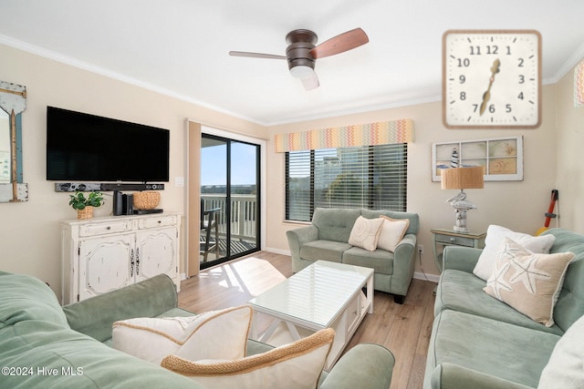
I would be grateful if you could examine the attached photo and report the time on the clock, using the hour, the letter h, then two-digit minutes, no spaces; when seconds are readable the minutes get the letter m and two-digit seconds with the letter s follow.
12h33
